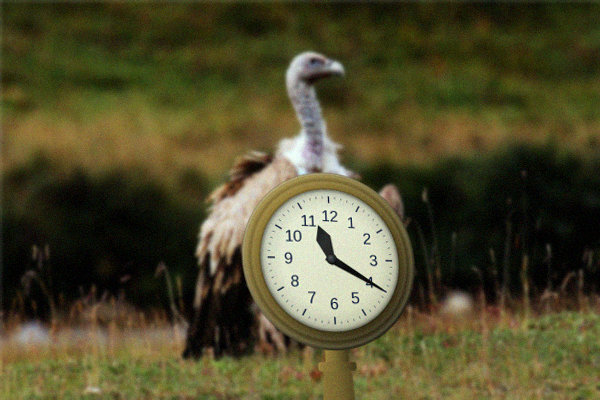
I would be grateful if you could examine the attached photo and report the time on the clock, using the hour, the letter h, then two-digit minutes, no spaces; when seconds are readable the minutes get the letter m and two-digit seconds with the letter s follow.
11h20
